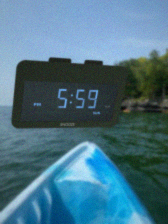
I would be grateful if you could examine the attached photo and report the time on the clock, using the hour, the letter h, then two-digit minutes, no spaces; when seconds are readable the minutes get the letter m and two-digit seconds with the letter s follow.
5h59
